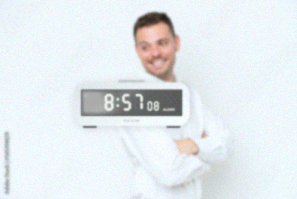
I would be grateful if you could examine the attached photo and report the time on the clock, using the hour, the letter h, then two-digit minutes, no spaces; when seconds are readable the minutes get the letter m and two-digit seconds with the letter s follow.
8h57m08s
